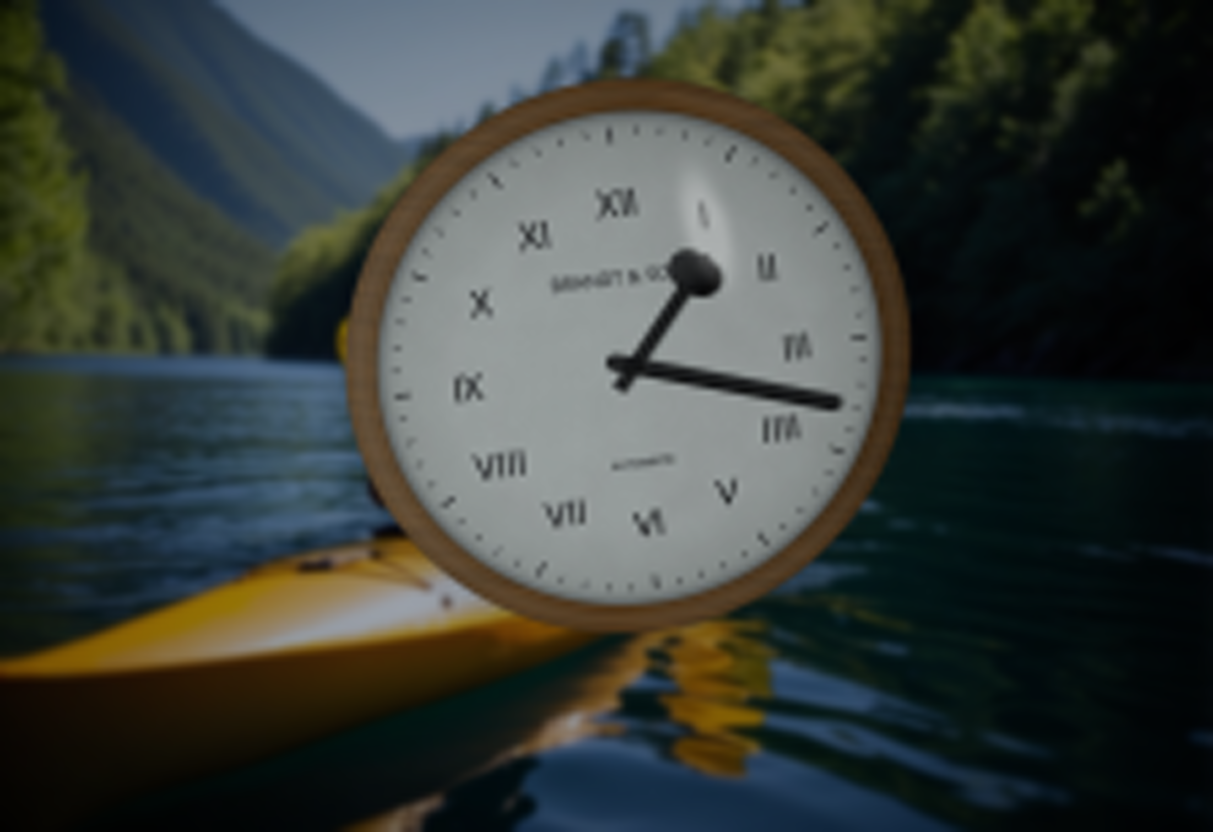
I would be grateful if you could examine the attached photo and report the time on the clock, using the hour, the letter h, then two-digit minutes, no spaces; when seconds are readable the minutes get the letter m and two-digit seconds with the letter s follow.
1h18
